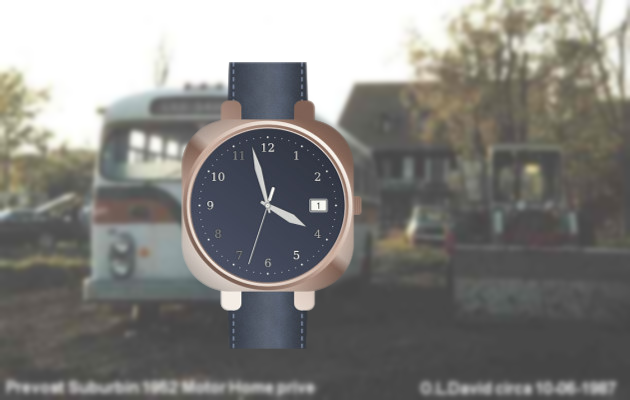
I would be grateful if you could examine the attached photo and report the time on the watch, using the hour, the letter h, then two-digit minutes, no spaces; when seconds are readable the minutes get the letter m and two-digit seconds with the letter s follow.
3h57m33s
